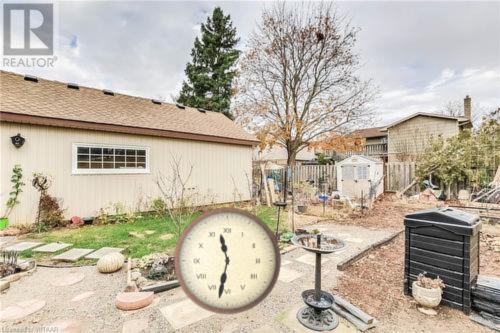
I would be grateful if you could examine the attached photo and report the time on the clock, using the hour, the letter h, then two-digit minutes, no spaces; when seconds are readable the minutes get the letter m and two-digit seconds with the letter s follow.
11h32
